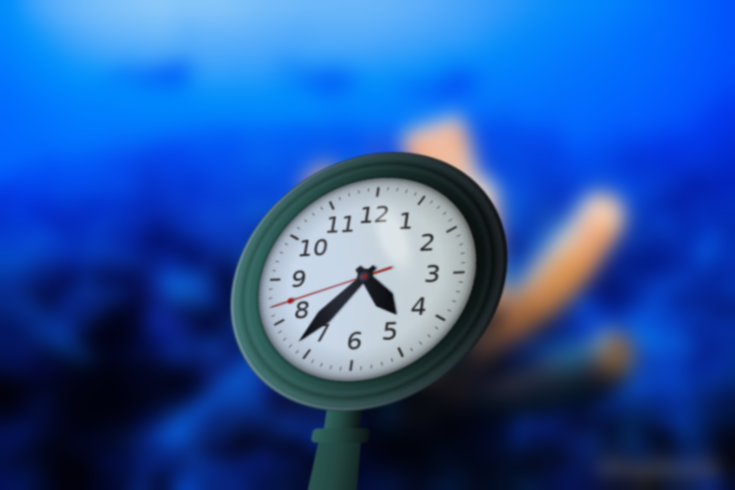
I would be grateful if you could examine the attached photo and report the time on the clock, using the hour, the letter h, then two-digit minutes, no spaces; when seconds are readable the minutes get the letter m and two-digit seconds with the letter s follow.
4h36m42s
